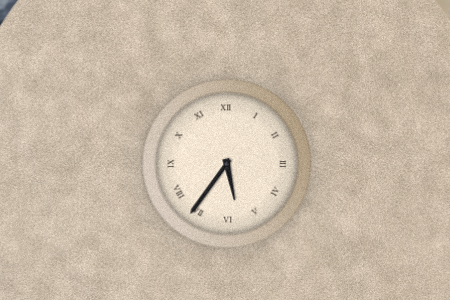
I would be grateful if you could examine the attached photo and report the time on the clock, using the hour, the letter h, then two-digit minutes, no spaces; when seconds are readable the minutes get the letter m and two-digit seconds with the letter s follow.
5h36
